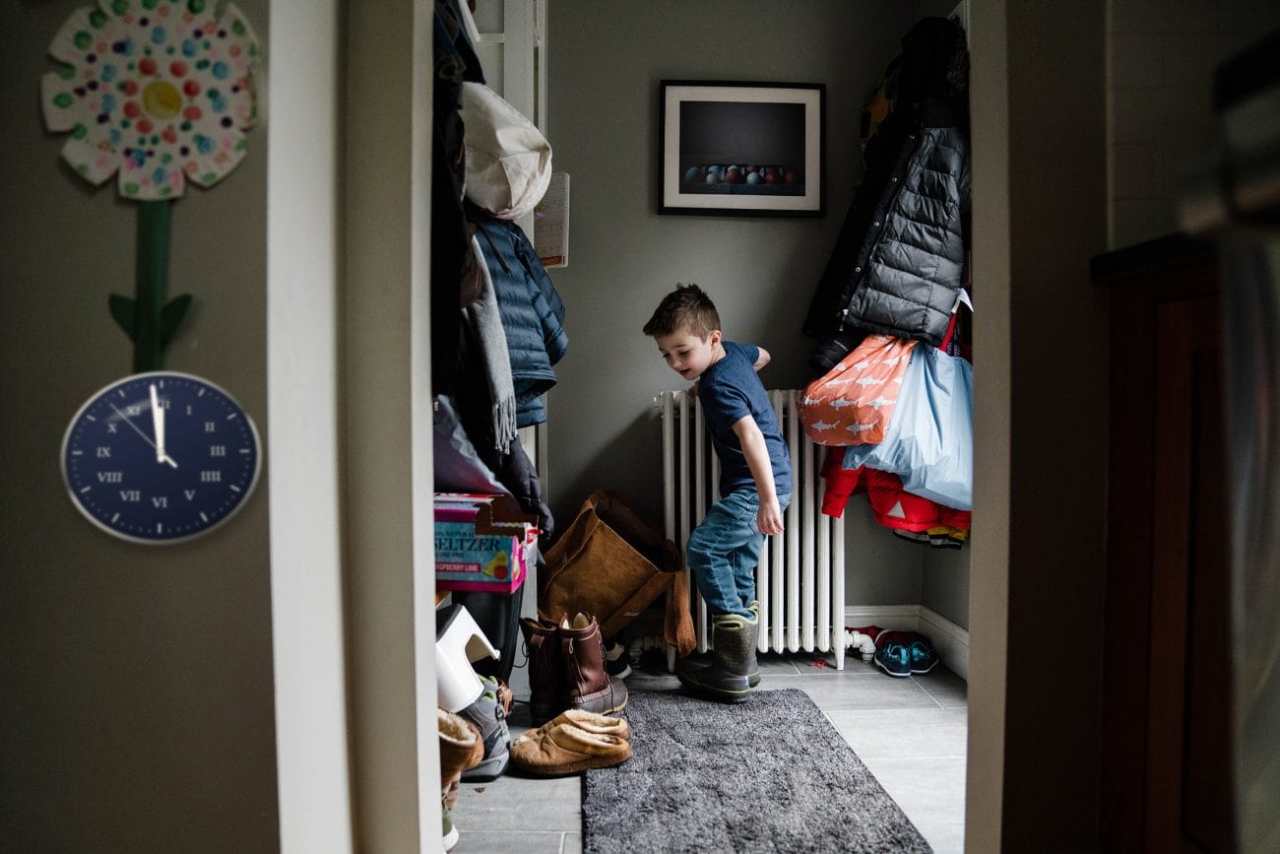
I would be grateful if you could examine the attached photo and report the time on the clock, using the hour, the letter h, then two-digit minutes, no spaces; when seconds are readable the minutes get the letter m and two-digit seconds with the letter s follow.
11h58m53s
